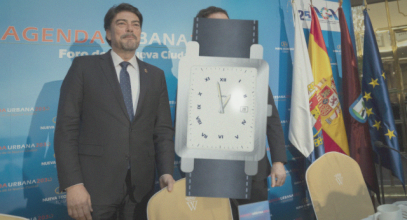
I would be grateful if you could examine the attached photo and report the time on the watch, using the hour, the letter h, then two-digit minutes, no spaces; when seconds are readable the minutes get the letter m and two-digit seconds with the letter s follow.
12h58
